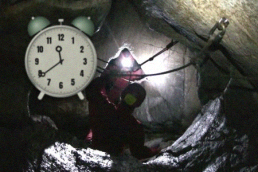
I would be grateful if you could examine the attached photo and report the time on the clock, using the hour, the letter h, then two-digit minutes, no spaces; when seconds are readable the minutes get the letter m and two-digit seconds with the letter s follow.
11h39
